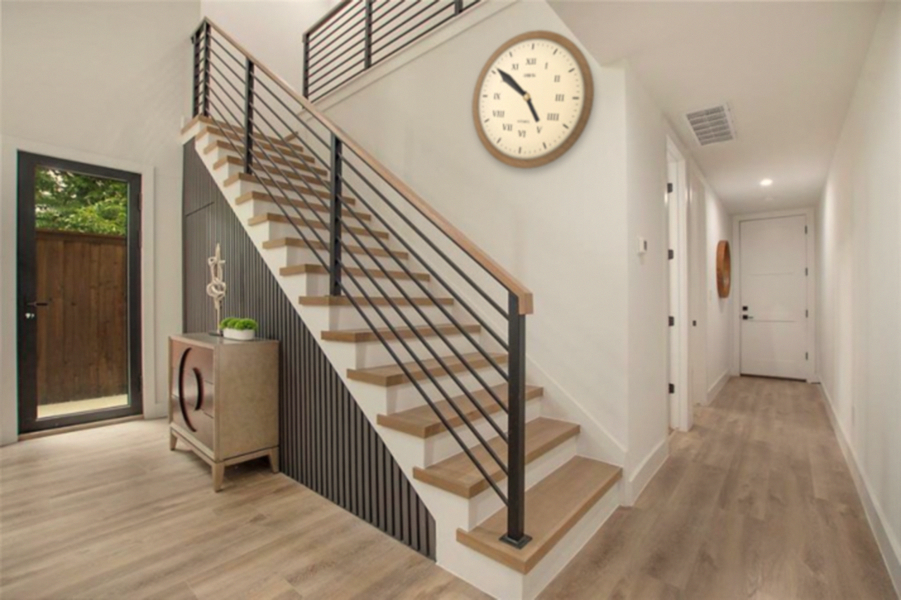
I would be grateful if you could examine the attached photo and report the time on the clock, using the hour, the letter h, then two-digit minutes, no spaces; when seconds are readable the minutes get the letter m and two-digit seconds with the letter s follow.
4h51
